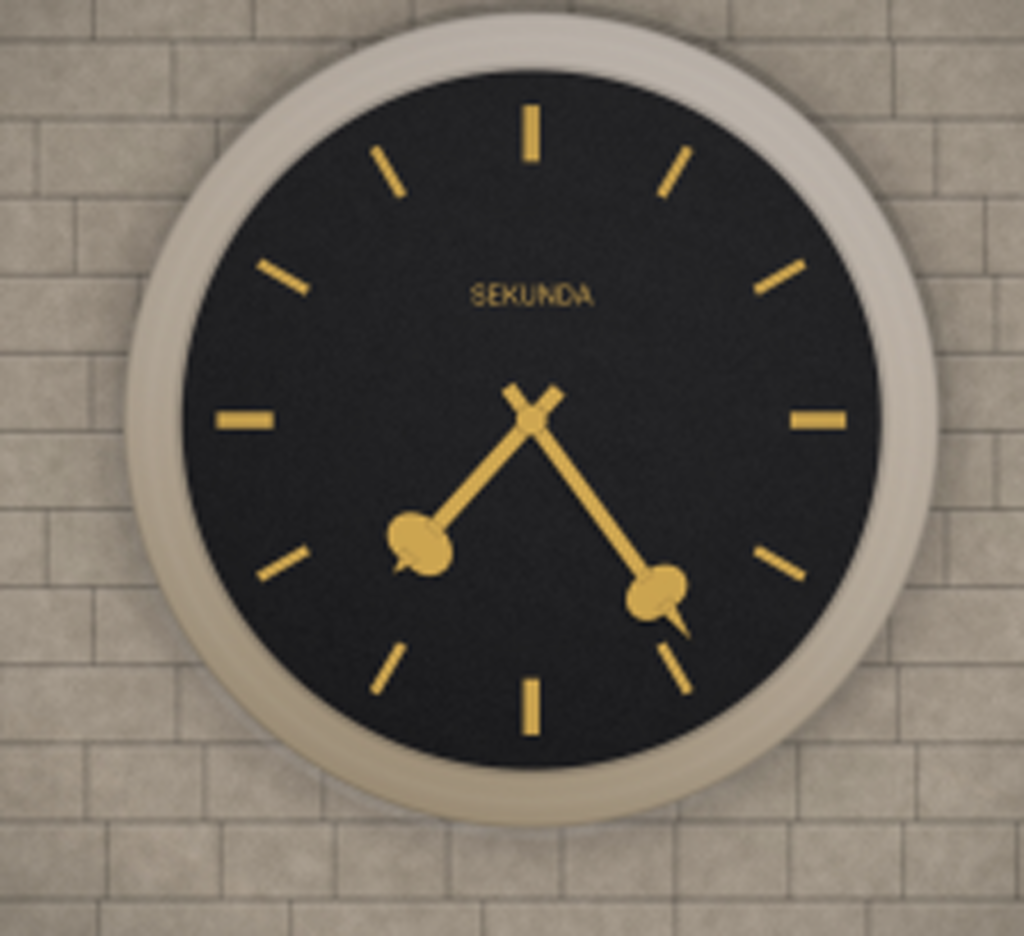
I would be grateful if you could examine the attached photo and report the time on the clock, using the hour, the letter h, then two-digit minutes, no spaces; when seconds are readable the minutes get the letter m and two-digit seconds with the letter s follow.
7h24
